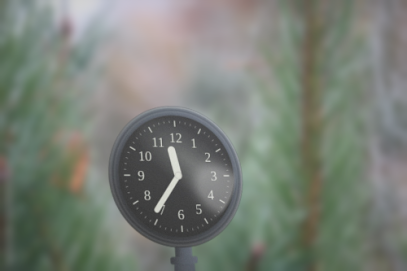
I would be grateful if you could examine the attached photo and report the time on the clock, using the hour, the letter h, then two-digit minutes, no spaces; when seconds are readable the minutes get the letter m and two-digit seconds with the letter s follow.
11h36
